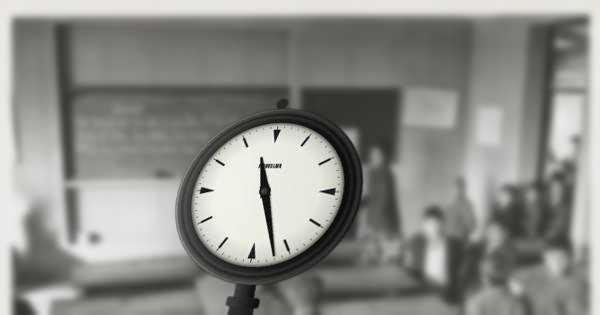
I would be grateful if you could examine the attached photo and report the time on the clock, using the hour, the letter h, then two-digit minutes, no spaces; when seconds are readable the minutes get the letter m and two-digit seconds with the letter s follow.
11h27
